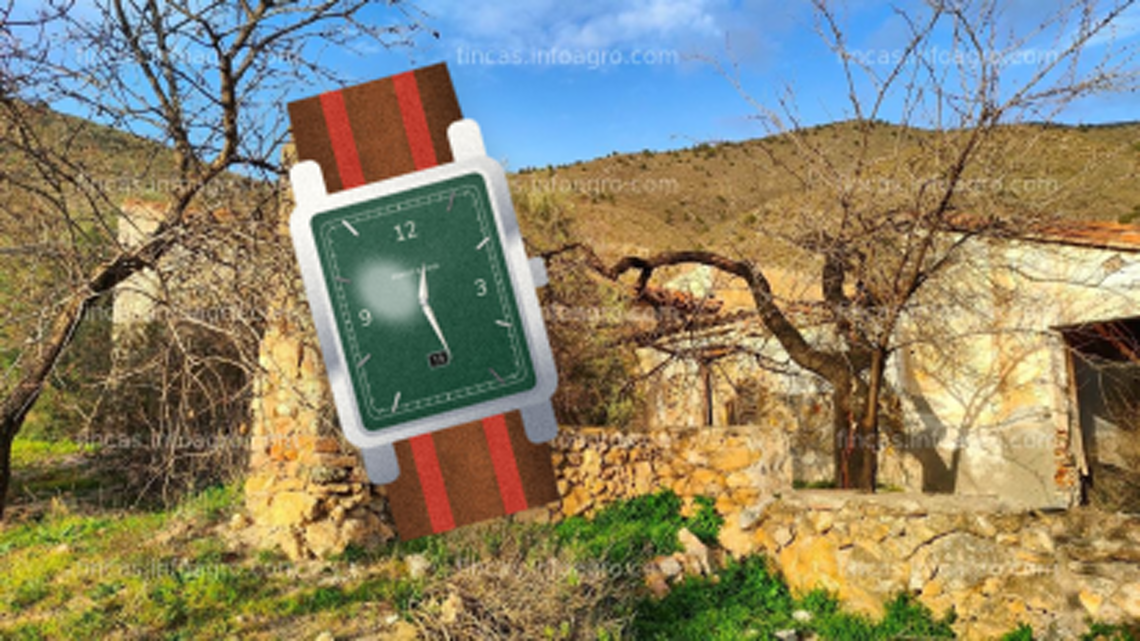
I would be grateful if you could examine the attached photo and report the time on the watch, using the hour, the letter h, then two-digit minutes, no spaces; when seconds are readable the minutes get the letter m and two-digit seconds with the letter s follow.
12h28
